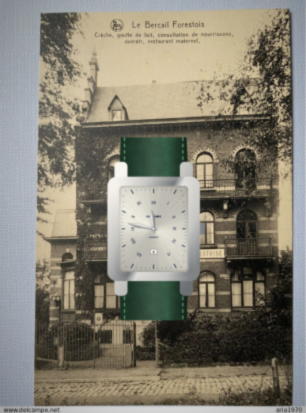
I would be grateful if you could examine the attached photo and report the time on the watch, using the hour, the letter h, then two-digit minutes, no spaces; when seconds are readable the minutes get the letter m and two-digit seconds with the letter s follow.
11h47
